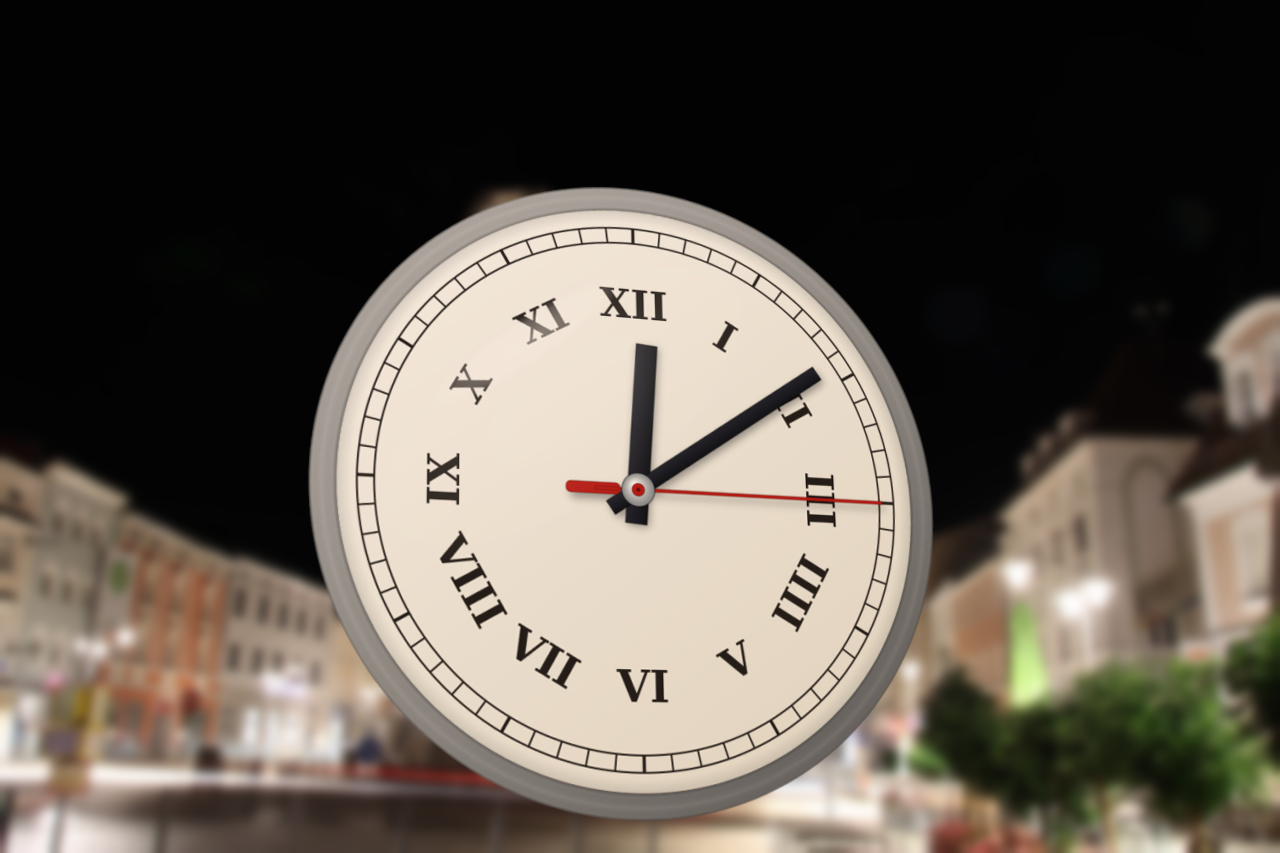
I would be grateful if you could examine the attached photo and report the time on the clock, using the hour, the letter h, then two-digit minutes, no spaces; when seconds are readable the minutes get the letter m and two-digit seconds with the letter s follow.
12h09m15s
